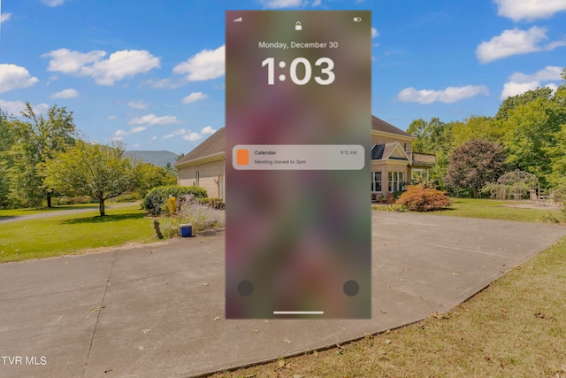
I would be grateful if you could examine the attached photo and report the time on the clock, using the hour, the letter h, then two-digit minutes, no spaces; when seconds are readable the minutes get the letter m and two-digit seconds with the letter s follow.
1h03
